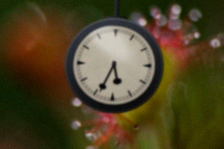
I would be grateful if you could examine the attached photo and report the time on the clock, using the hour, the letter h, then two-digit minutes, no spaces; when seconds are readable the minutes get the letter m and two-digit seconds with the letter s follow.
5h34
